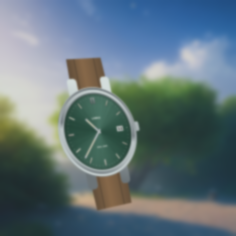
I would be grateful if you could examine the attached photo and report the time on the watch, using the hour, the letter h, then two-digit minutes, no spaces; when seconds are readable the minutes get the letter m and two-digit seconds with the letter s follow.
10h37
